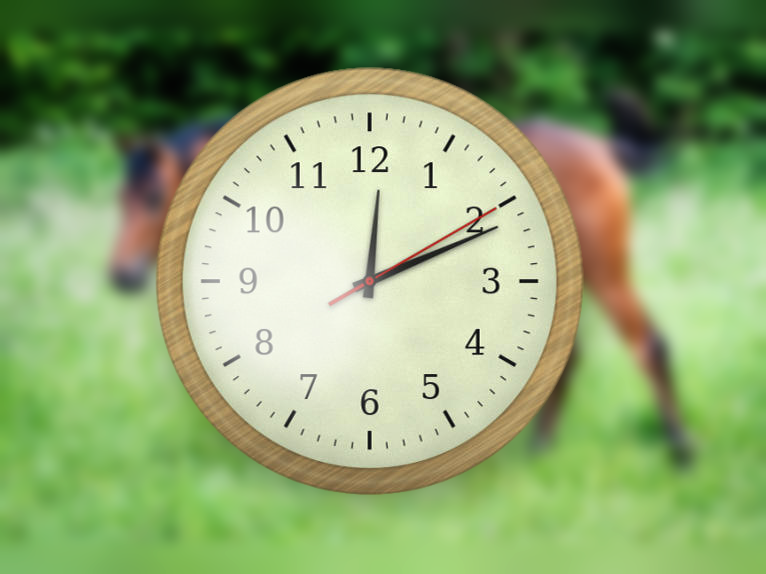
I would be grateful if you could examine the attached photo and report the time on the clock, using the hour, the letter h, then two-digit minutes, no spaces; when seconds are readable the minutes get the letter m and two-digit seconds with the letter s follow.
12h11m10s
